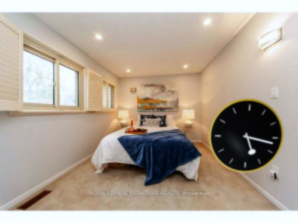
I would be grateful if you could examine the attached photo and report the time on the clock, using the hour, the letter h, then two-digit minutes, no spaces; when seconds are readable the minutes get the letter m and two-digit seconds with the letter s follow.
5h17
